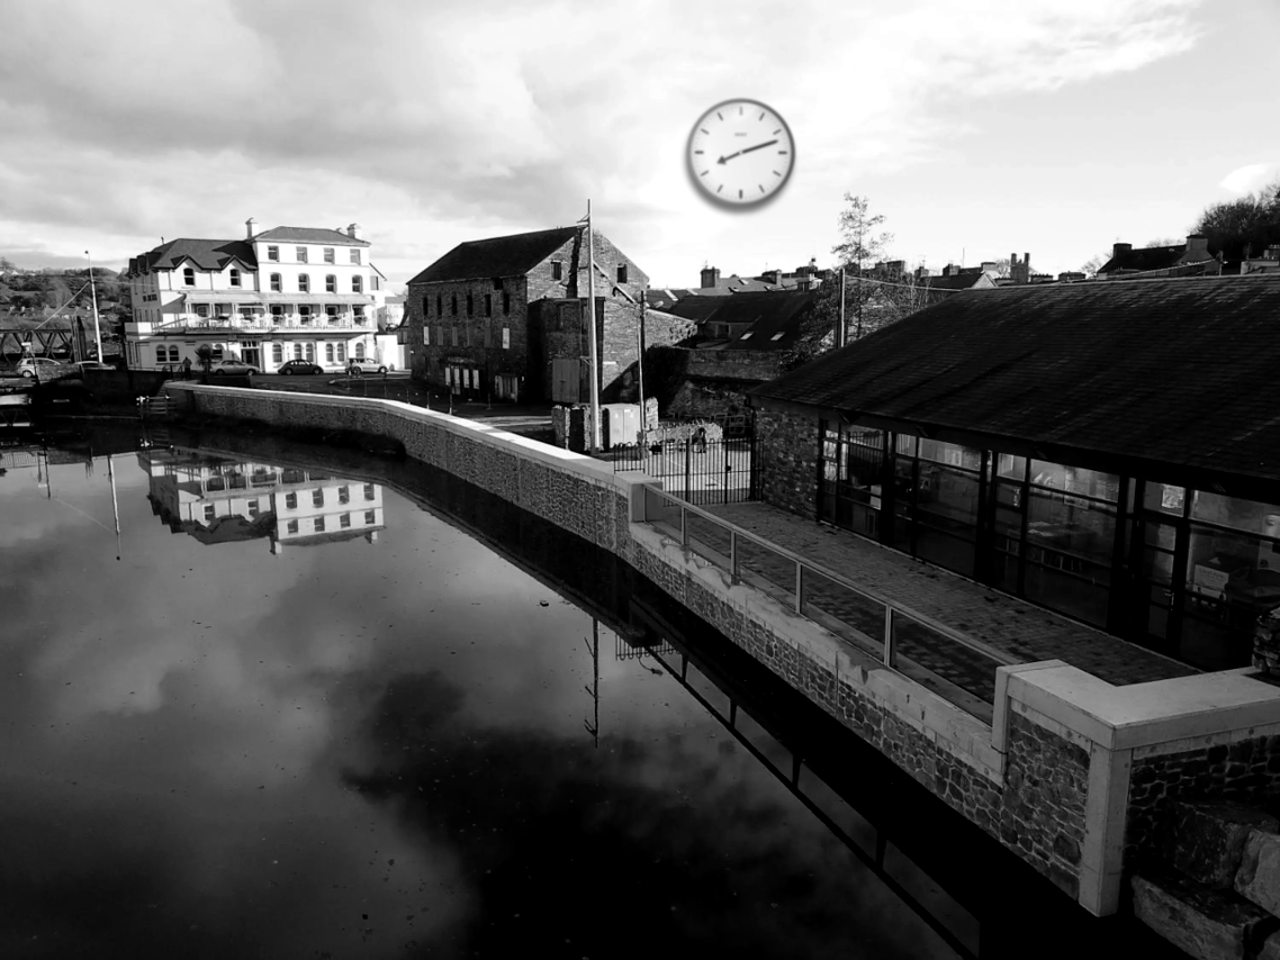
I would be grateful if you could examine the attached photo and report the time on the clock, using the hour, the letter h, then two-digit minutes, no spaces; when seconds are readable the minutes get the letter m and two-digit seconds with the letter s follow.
8h12
